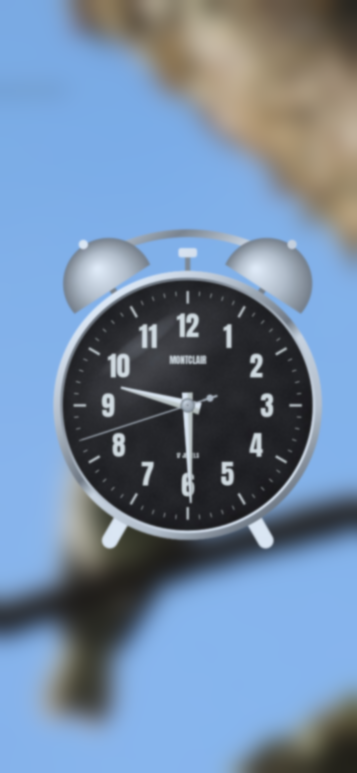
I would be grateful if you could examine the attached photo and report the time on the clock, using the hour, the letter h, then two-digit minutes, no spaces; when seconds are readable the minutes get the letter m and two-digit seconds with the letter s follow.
9h29m42s
